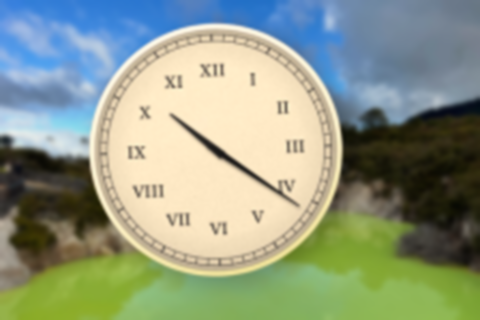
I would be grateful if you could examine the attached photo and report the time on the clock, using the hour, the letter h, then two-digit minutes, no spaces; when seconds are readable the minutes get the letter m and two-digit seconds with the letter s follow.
10h21
